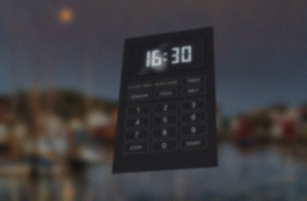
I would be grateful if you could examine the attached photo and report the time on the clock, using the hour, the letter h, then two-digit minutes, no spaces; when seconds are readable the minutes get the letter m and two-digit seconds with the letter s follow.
16h30
